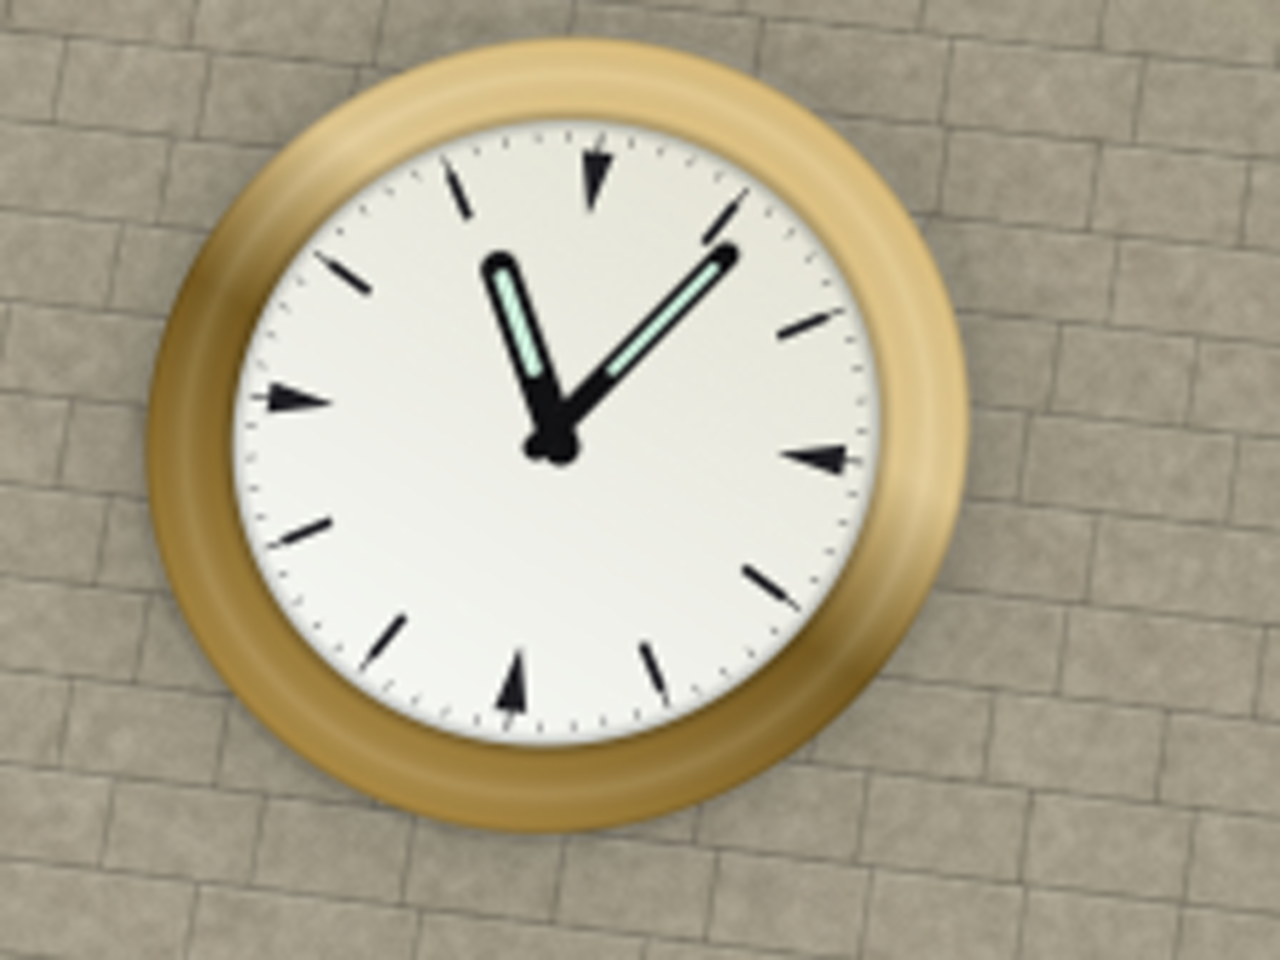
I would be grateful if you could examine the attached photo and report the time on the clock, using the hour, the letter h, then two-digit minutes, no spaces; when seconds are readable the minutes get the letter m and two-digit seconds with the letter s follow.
11h06
